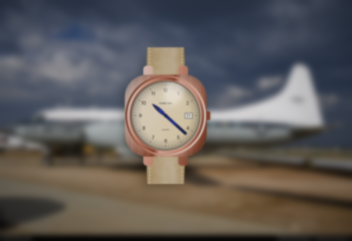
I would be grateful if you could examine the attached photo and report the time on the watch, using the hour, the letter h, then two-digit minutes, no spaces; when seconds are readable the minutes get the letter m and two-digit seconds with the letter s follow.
10h22
